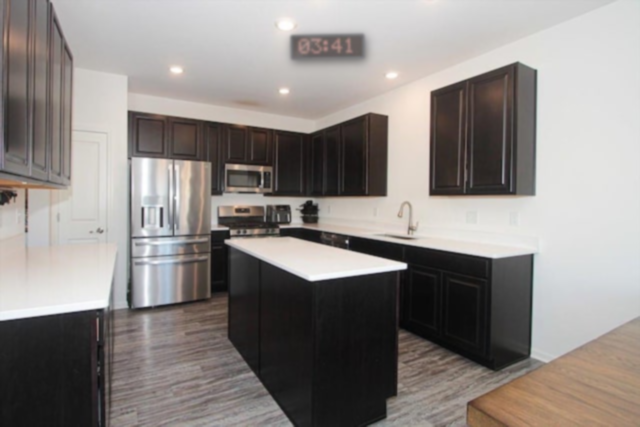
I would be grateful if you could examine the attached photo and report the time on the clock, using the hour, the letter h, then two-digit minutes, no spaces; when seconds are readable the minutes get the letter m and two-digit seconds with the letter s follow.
3h41
